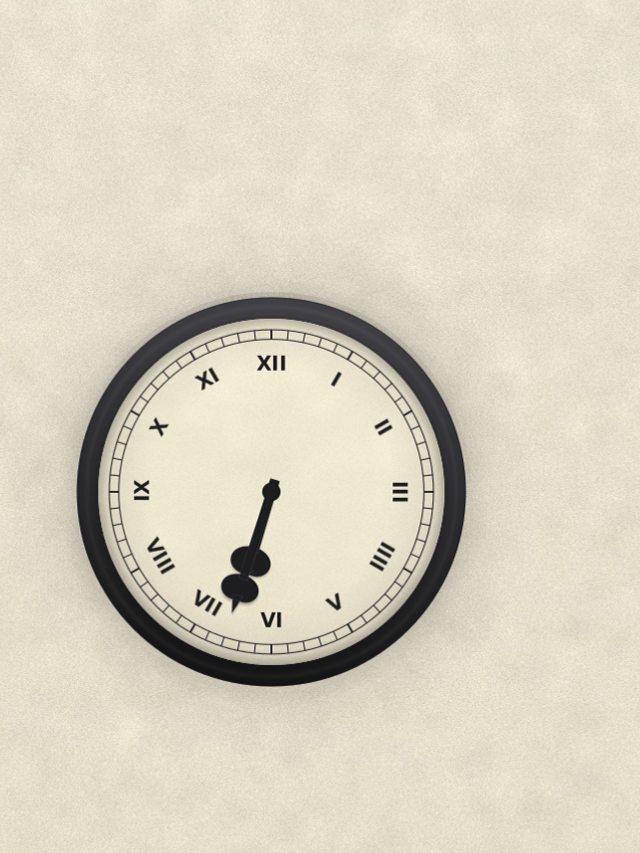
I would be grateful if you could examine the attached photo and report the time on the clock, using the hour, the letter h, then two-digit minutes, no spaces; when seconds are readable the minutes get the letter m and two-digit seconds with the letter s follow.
6h33
